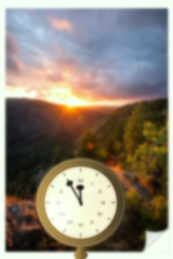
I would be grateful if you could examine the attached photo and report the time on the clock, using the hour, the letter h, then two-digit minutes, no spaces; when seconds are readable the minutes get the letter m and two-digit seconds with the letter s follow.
11h55
